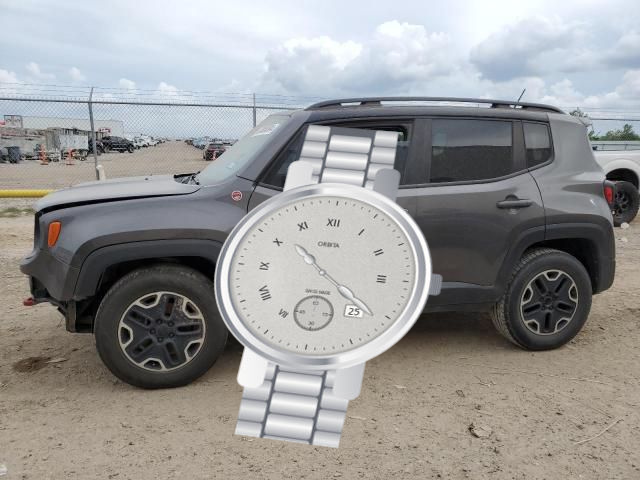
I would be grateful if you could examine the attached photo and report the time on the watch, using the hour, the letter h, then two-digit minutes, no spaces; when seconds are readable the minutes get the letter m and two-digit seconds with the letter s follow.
10h21
